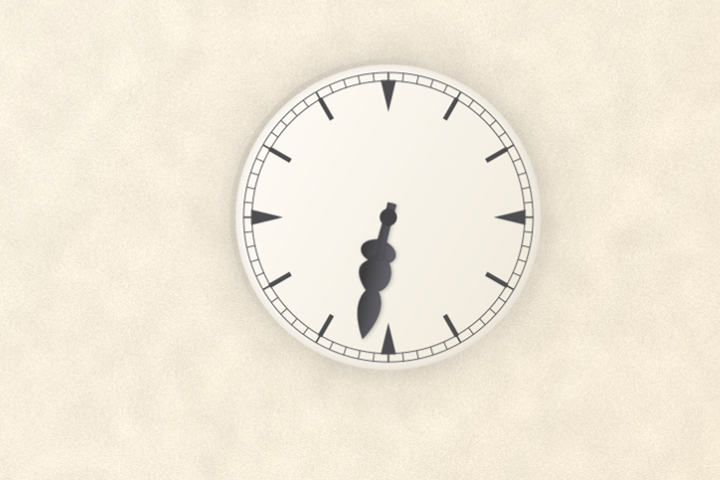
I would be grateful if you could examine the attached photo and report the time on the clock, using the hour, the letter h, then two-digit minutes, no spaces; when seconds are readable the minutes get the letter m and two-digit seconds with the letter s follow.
6h32
